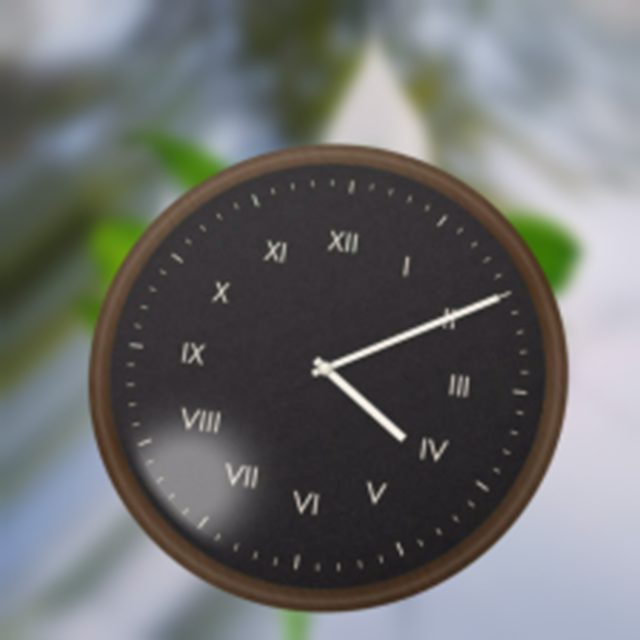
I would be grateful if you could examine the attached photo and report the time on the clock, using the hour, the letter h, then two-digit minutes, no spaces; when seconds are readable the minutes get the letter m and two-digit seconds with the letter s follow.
4h10
